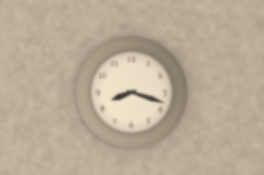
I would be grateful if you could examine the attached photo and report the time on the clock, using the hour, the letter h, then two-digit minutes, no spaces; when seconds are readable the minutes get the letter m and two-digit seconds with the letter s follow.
8h18
